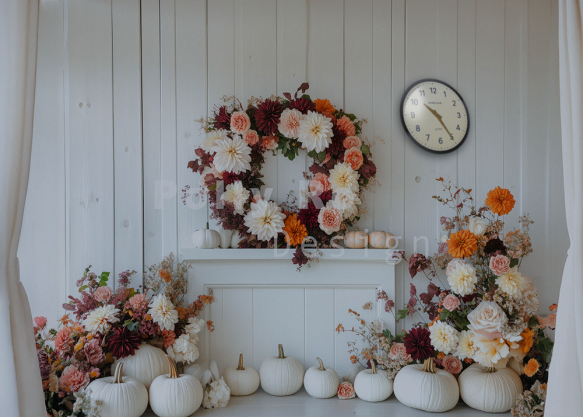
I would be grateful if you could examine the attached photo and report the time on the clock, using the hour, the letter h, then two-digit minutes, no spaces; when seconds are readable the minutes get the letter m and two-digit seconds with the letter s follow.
10h25
